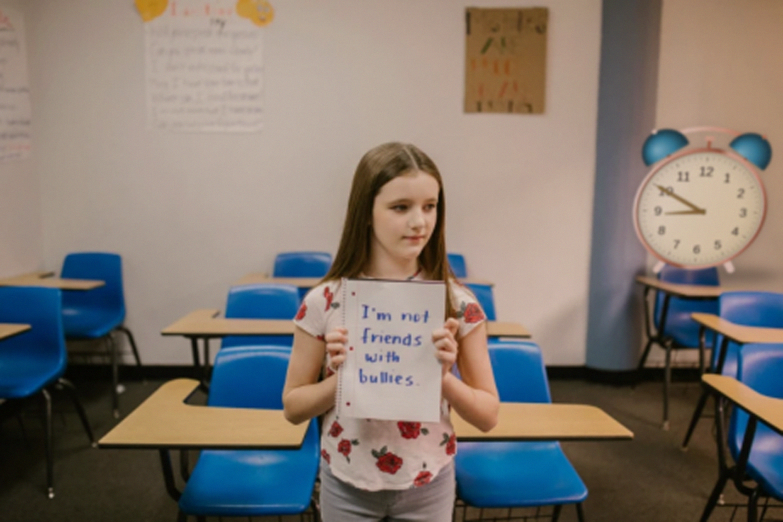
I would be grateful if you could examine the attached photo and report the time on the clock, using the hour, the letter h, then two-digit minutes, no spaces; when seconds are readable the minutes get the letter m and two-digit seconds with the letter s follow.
8h50
